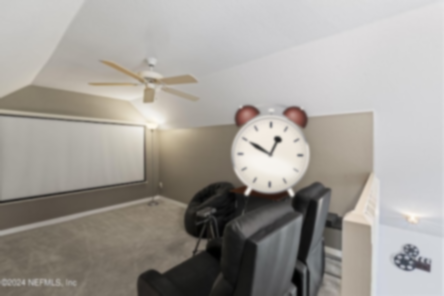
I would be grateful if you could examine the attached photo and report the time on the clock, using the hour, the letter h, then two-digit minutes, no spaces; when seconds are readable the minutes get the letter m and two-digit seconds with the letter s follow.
12h50
